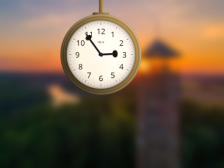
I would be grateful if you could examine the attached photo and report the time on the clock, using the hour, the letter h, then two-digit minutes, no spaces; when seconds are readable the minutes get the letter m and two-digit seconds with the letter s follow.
2h54
